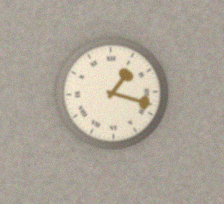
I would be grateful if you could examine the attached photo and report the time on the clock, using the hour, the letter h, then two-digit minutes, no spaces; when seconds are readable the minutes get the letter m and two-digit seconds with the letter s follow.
1h18
